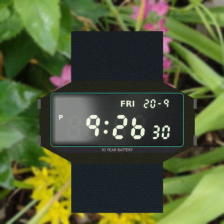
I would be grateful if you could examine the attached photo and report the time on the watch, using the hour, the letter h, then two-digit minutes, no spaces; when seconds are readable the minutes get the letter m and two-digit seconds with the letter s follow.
9h26m30s
